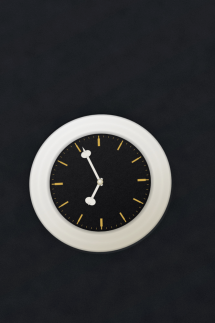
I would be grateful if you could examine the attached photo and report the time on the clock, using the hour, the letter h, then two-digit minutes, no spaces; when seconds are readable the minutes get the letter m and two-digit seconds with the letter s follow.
6h56
